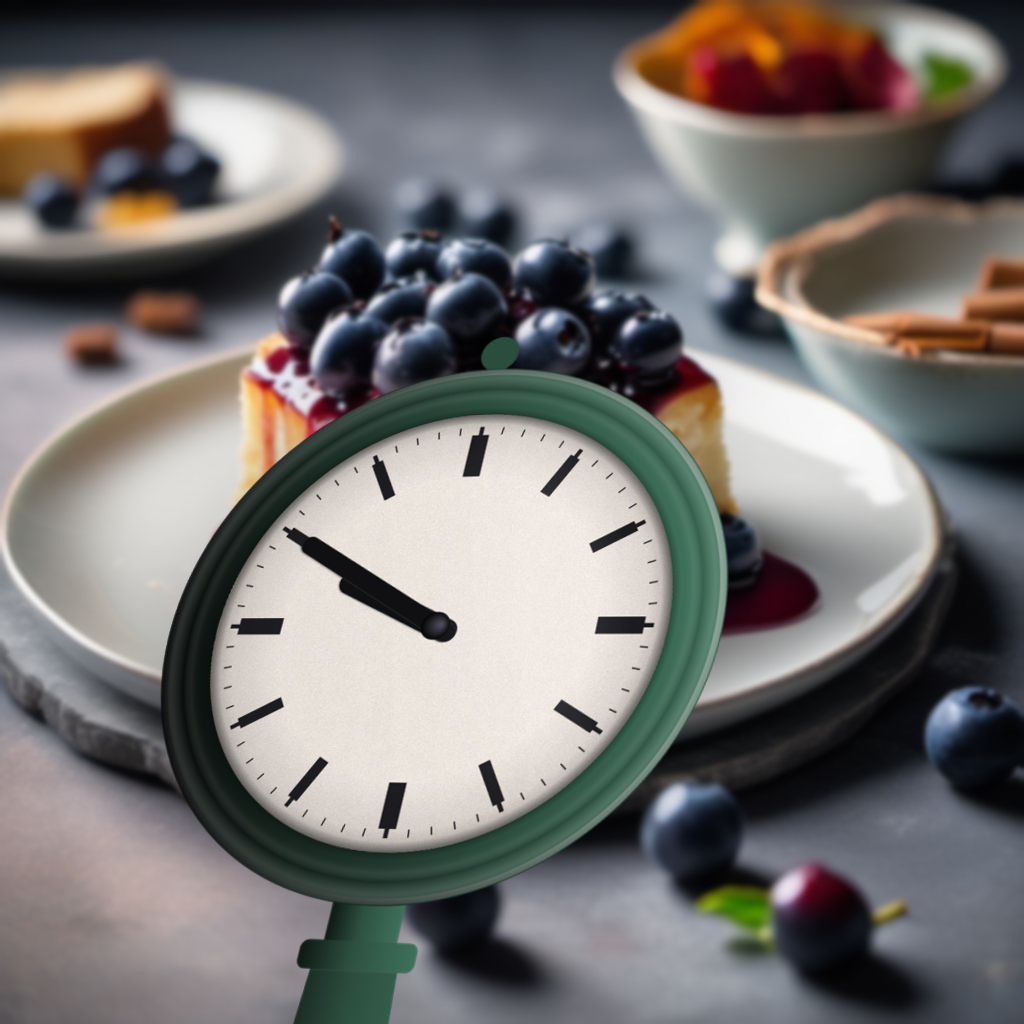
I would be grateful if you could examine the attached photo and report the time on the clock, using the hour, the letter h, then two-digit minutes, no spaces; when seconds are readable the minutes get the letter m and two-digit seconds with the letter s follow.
9h50
